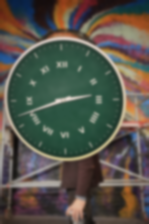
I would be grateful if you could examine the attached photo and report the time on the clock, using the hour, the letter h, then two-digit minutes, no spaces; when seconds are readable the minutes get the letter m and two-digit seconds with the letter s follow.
2h42
